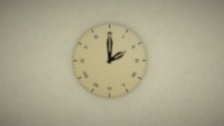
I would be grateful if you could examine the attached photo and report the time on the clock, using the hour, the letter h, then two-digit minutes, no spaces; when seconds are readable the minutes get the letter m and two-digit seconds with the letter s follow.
2h00
